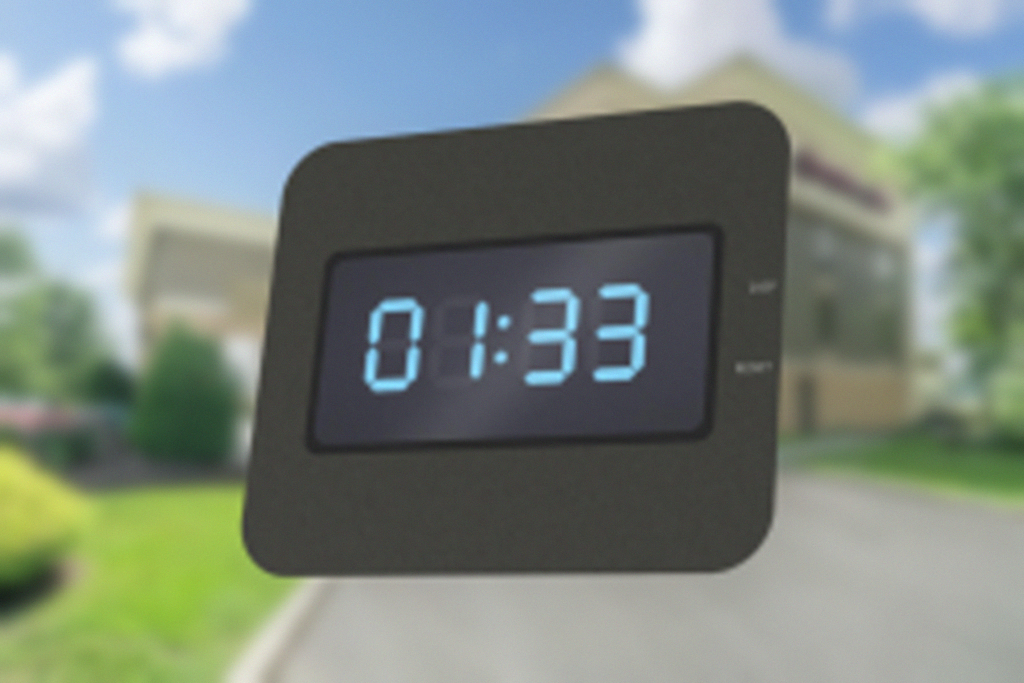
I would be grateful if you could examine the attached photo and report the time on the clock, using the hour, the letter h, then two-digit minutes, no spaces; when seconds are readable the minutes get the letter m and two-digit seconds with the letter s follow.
1h33
